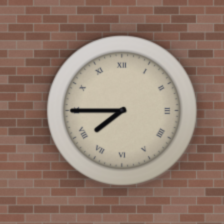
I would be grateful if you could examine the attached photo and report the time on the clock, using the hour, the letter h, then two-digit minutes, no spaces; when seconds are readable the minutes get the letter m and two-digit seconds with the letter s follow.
7h45
